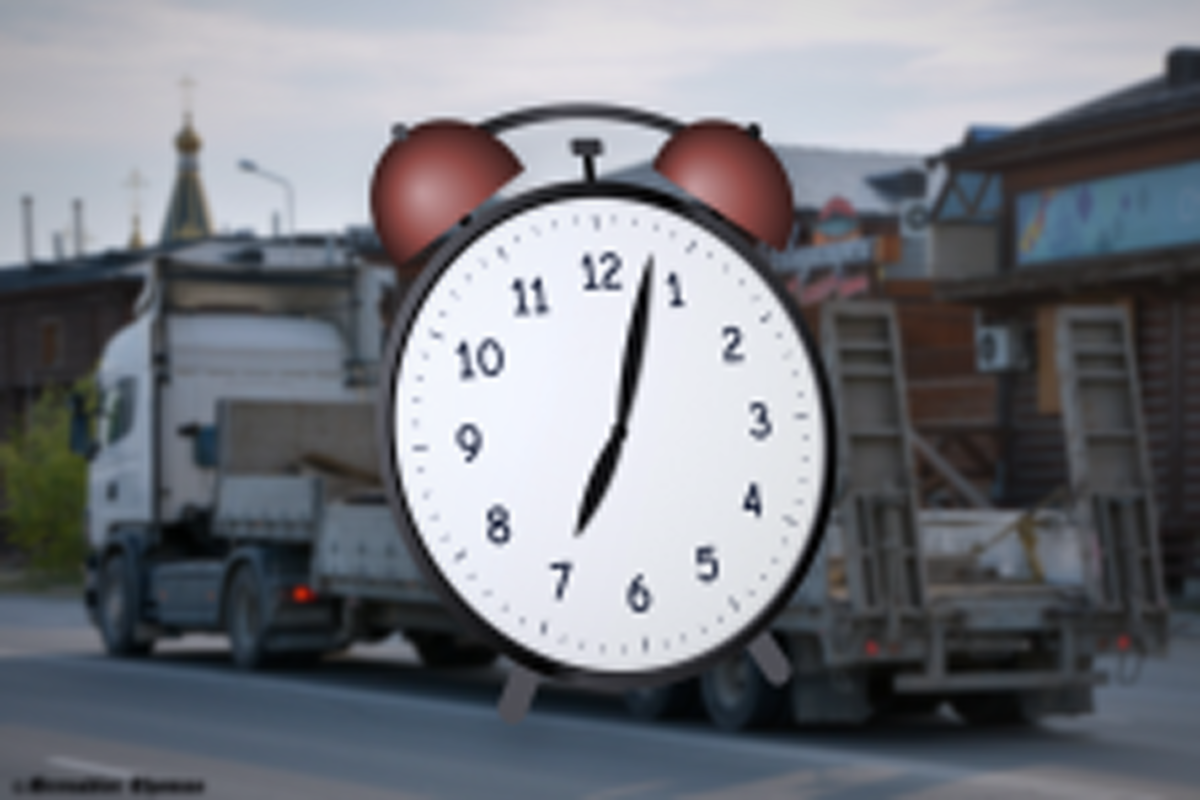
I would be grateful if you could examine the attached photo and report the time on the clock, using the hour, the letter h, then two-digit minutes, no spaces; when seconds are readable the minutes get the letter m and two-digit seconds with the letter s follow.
7h03
